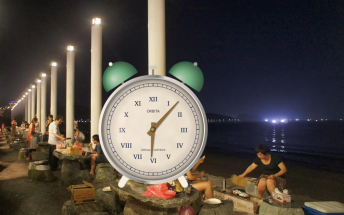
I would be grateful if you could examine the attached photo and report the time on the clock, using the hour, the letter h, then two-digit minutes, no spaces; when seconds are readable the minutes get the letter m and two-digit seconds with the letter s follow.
6h07
